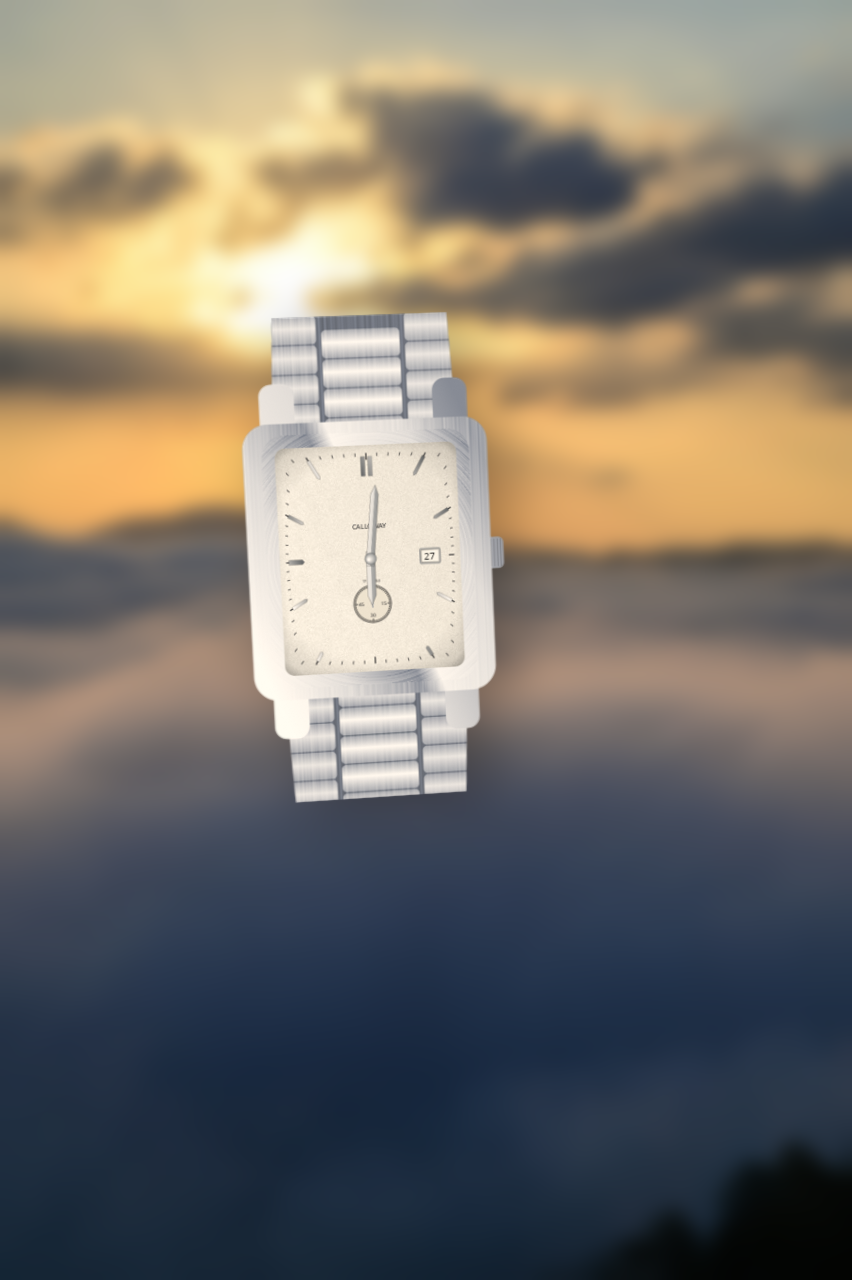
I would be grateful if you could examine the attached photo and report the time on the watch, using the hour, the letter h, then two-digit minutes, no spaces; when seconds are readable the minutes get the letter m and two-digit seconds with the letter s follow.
6h01
